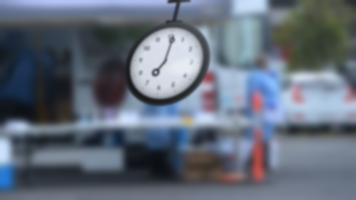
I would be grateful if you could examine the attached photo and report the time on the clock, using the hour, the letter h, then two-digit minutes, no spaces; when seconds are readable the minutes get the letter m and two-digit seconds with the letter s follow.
7h01
